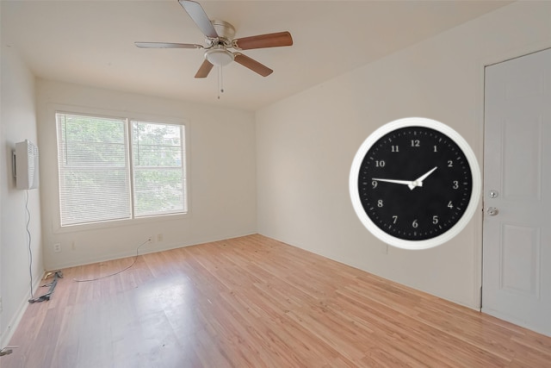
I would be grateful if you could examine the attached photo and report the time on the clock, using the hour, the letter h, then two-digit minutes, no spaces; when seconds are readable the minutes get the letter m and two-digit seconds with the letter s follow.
1h46
